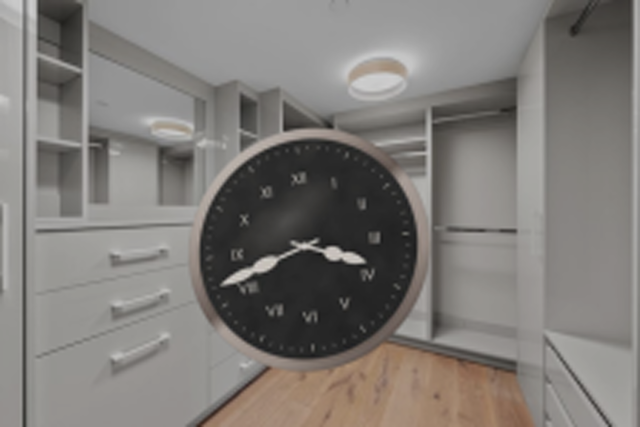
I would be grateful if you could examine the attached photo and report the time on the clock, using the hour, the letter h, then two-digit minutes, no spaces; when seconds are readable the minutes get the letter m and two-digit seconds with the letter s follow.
3h42
